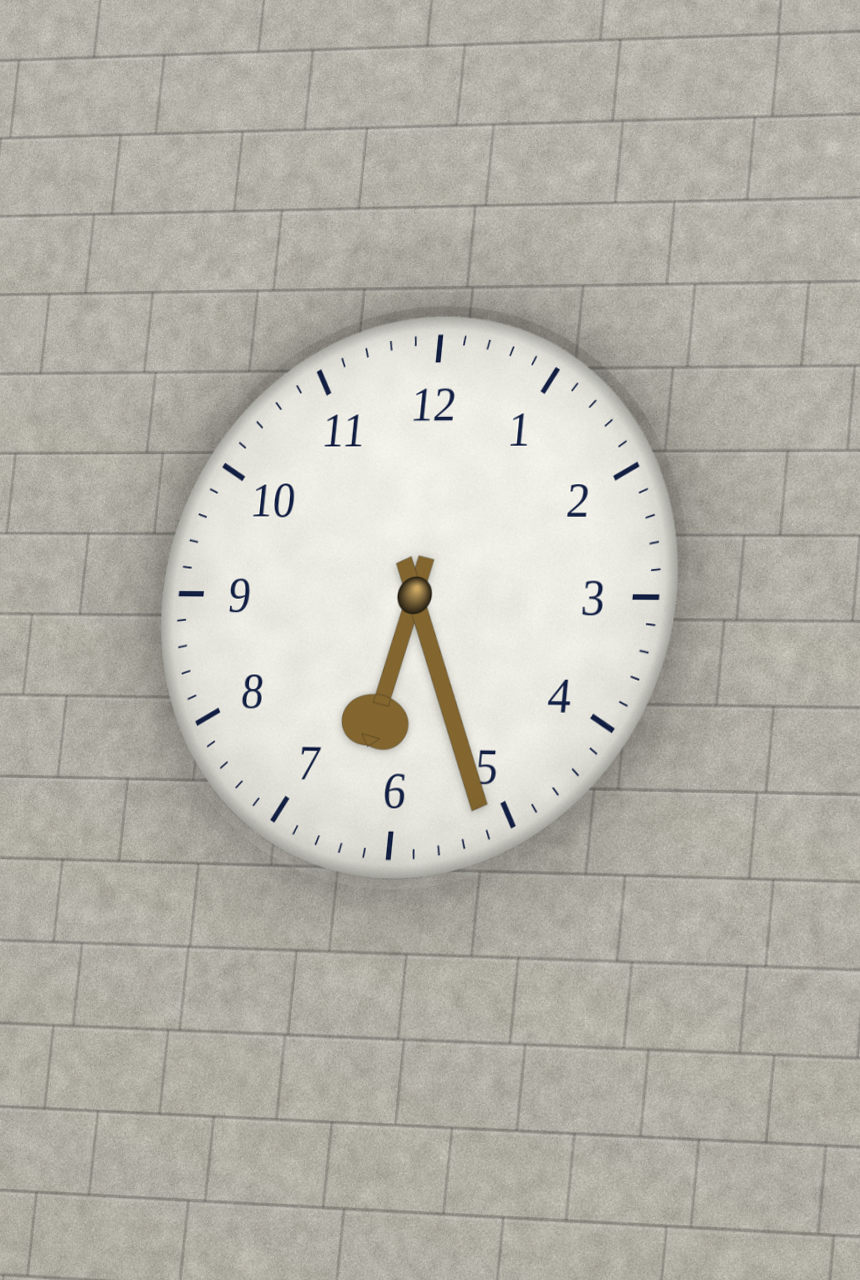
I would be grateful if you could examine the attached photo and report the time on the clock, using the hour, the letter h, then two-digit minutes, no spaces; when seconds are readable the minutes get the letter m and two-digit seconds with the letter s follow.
6h26
